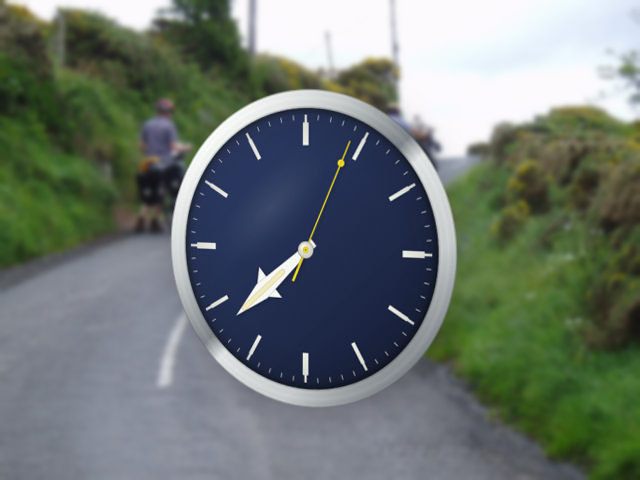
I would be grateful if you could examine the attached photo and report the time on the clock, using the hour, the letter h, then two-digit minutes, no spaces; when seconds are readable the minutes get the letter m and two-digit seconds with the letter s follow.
7h38m04s
